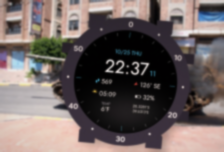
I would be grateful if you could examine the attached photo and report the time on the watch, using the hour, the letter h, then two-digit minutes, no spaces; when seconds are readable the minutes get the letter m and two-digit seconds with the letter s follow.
22h37
